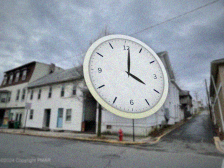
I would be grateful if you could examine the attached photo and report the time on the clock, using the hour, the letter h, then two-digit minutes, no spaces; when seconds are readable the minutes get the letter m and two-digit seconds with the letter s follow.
4h01
